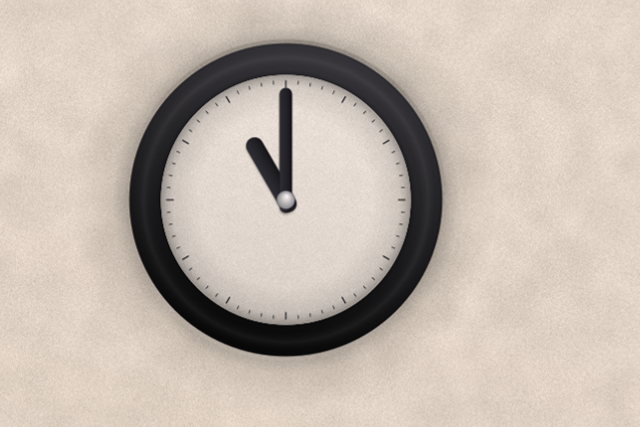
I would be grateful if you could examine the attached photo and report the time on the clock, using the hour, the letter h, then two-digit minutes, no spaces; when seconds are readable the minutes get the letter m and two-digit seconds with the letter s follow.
11h00
